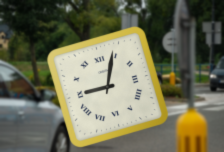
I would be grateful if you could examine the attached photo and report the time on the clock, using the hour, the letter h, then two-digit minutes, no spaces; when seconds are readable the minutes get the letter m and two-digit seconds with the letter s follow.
9h04
